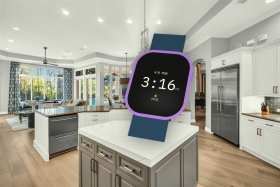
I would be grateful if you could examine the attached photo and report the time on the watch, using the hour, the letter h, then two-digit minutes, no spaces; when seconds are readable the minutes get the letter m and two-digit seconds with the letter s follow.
3h16
